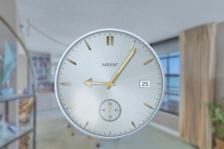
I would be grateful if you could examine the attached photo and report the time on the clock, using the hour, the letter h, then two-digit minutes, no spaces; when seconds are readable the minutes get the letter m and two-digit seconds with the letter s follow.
9h06
